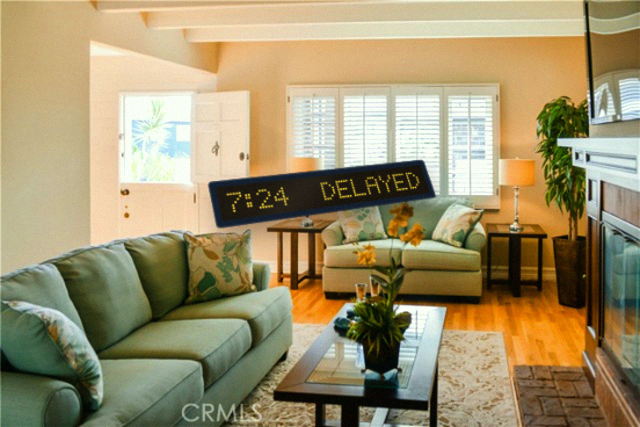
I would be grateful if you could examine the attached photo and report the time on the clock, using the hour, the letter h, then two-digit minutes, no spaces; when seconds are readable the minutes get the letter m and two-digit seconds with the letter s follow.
7h24
